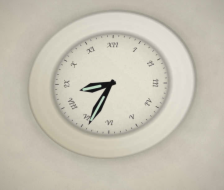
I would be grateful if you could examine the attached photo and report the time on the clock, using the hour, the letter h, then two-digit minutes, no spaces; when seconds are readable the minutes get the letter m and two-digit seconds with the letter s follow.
8h34
